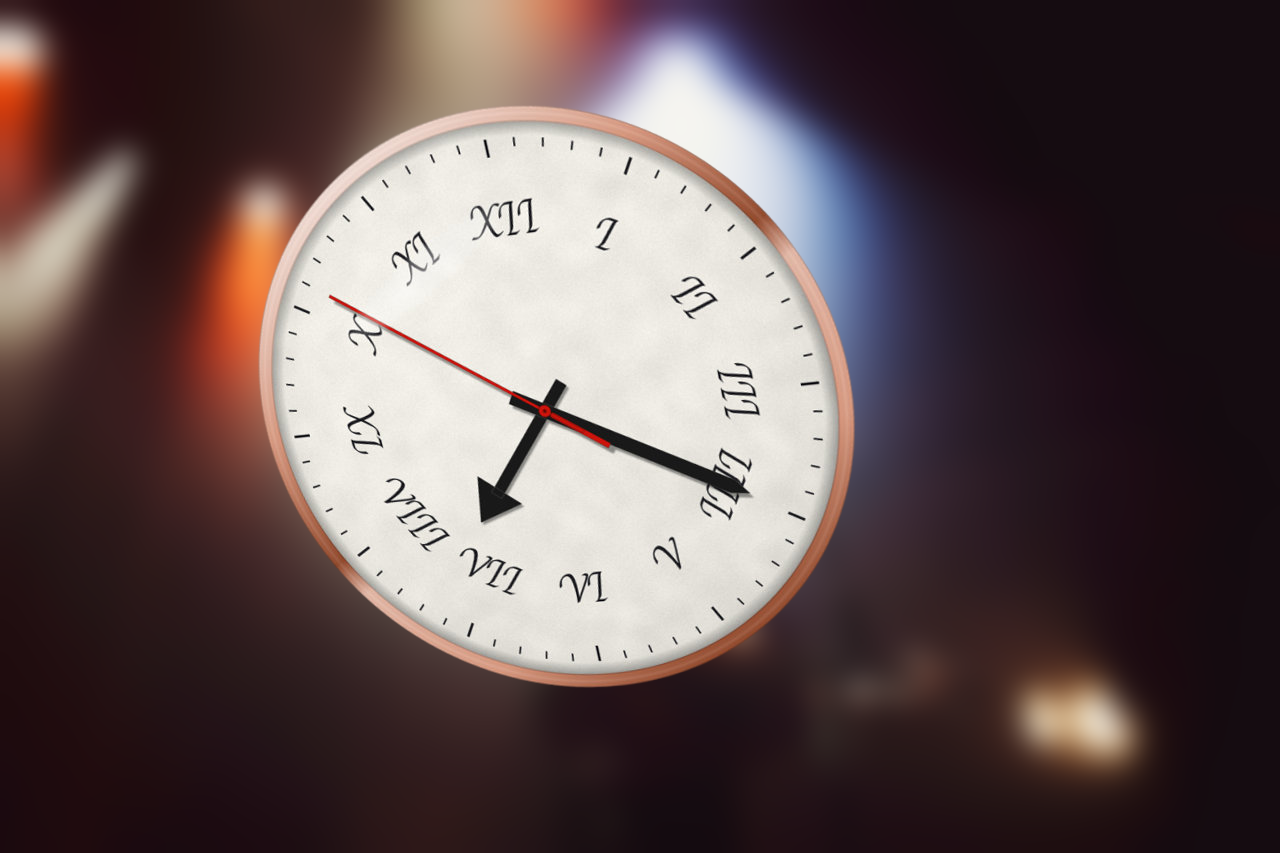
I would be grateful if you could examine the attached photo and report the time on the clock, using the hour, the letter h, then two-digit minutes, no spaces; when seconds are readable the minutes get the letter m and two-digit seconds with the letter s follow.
7h19m51s
